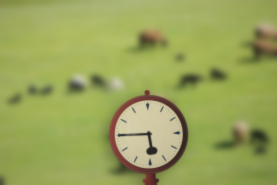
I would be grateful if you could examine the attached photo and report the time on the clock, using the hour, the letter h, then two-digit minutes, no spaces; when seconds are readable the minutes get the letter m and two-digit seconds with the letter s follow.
5h45
